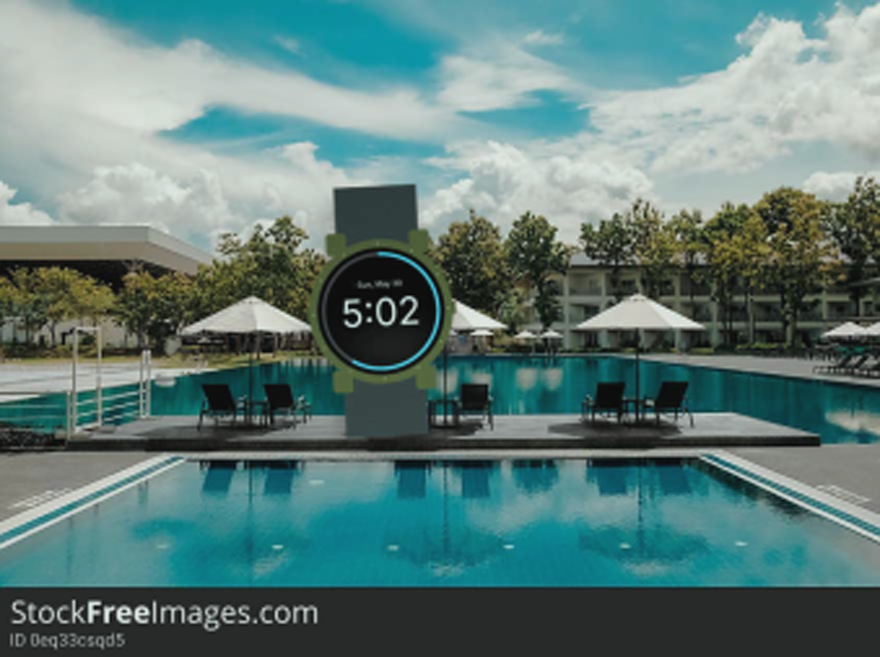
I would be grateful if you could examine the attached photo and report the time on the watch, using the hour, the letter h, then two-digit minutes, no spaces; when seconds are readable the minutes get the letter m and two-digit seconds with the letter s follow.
5h02
